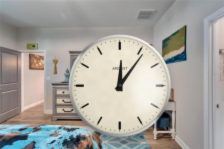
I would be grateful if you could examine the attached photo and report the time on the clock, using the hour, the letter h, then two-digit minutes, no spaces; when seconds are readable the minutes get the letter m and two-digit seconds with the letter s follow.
12h06
